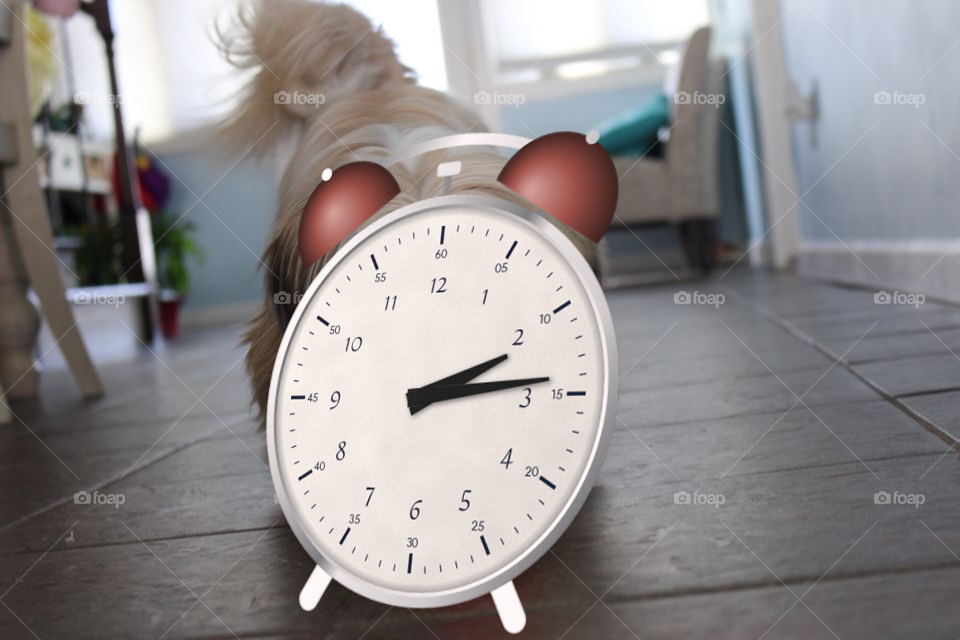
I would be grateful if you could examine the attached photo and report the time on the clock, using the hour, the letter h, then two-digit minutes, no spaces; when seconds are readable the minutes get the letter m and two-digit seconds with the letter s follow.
2h14
